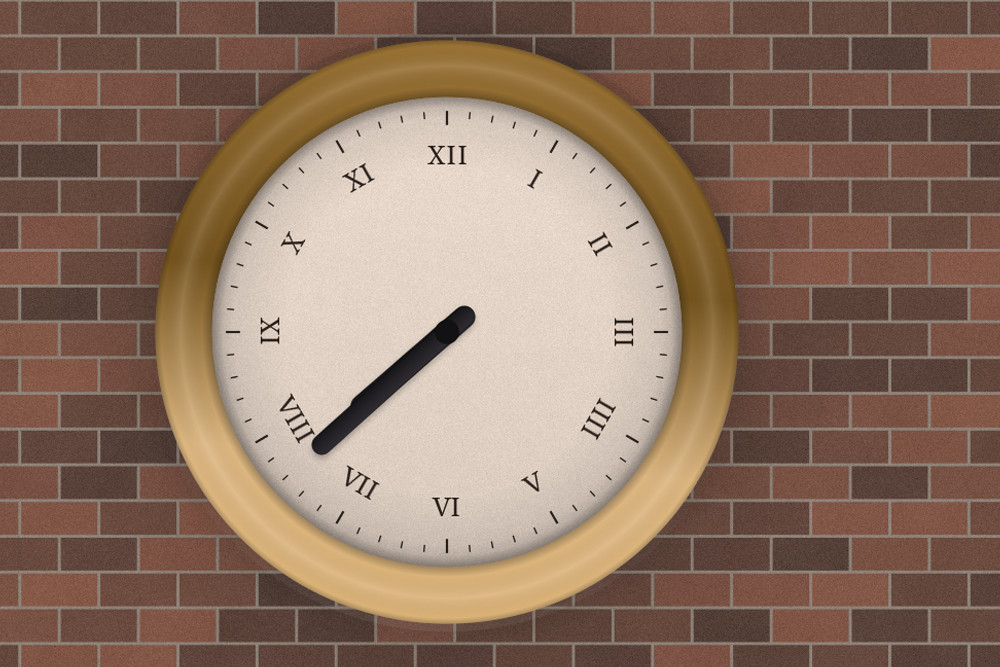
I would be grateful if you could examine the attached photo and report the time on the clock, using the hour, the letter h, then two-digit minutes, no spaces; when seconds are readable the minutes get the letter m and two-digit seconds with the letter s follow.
7h38
